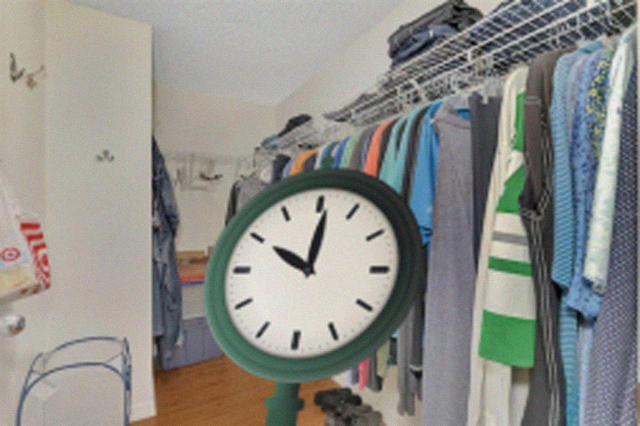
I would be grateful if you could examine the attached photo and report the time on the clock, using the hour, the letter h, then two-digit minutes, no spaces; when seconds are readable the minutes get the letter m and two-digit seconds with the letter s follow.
10h01
